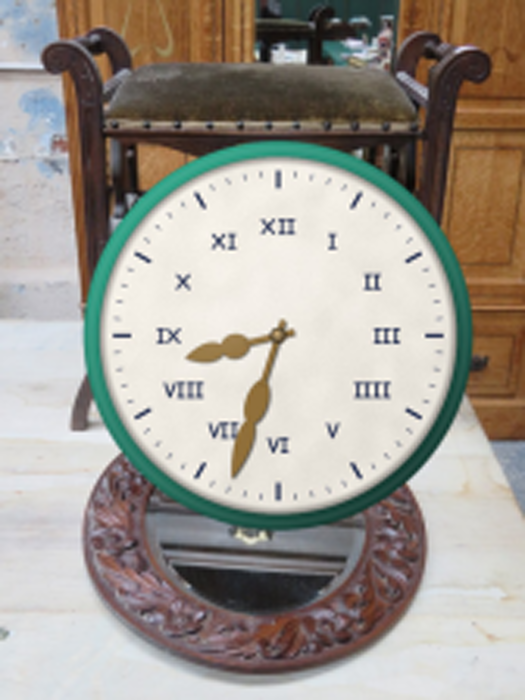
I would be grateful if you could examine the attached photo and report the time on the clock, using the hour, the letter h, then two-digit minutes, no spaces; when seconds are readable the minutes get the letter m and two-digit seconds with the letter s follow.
8h33
